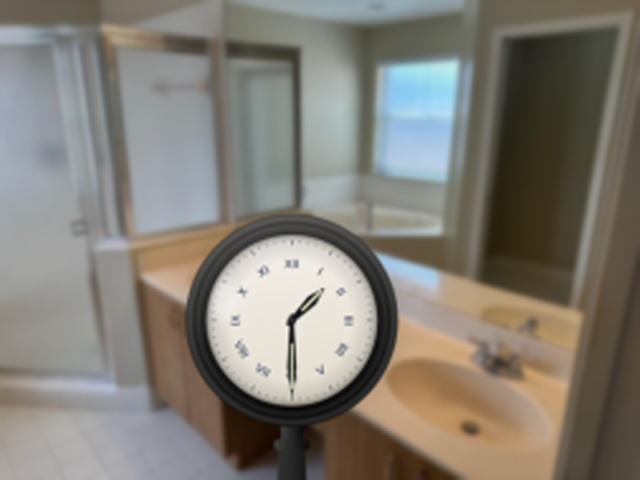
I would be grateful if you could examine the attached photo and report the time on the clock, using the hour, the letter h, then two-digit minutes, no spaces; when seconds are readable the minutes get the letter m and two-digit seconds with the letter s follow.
1h30
